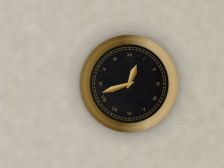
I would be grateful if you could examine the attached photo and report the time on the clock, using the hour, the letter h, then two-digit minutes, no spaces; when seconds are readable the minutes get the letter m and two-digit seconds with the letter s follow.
12h42
